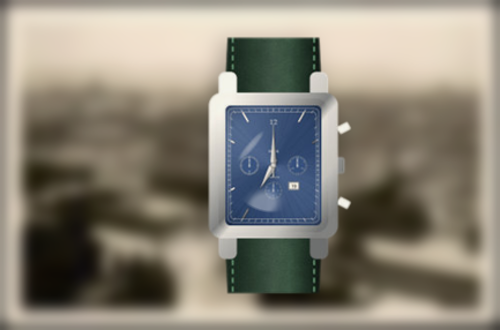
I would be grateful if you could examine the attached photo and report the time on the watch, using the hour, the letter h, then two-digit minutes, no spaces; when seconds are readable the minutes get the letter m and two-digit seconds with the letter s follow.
7h00
